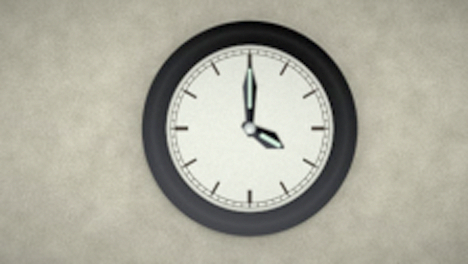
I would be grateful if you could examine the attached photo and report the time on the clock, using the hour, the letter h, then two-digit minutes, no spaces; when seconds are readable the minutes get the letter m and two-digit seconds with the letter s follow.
4h00
